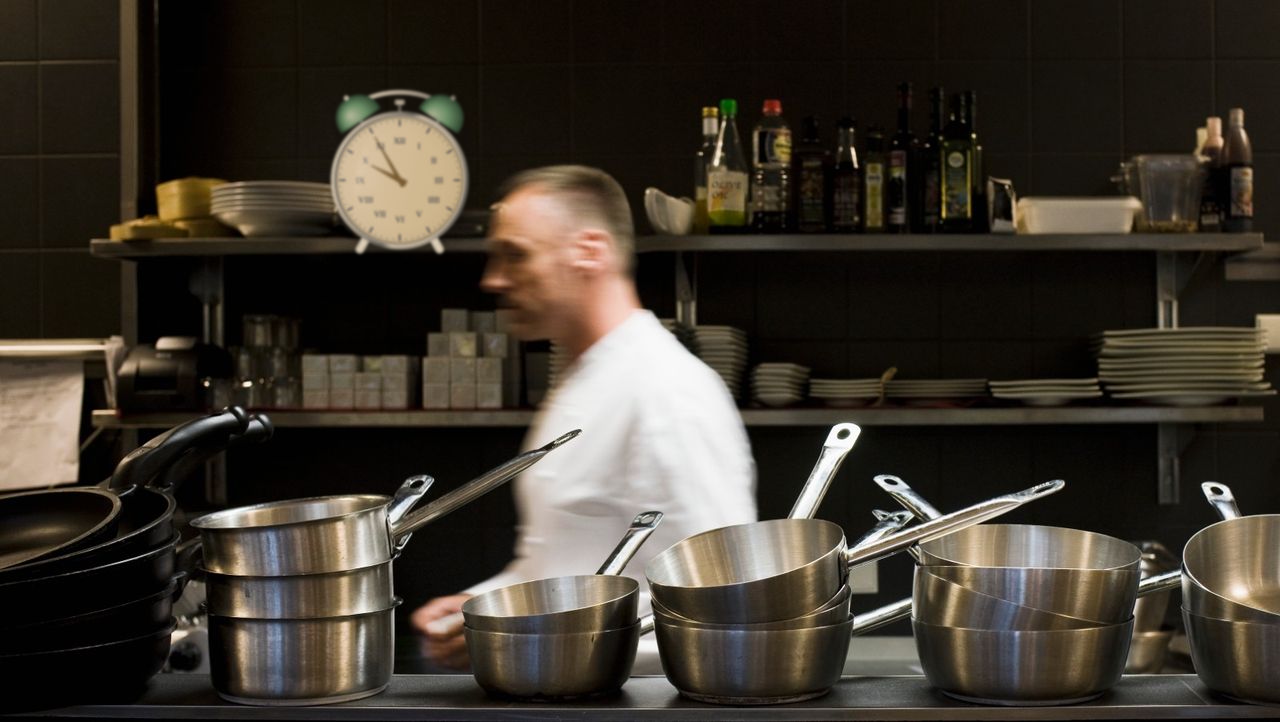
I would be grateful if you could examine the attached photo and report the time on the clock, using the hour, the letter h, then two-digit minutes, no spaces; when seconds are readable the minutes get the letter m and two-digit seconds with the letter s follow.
9h55
